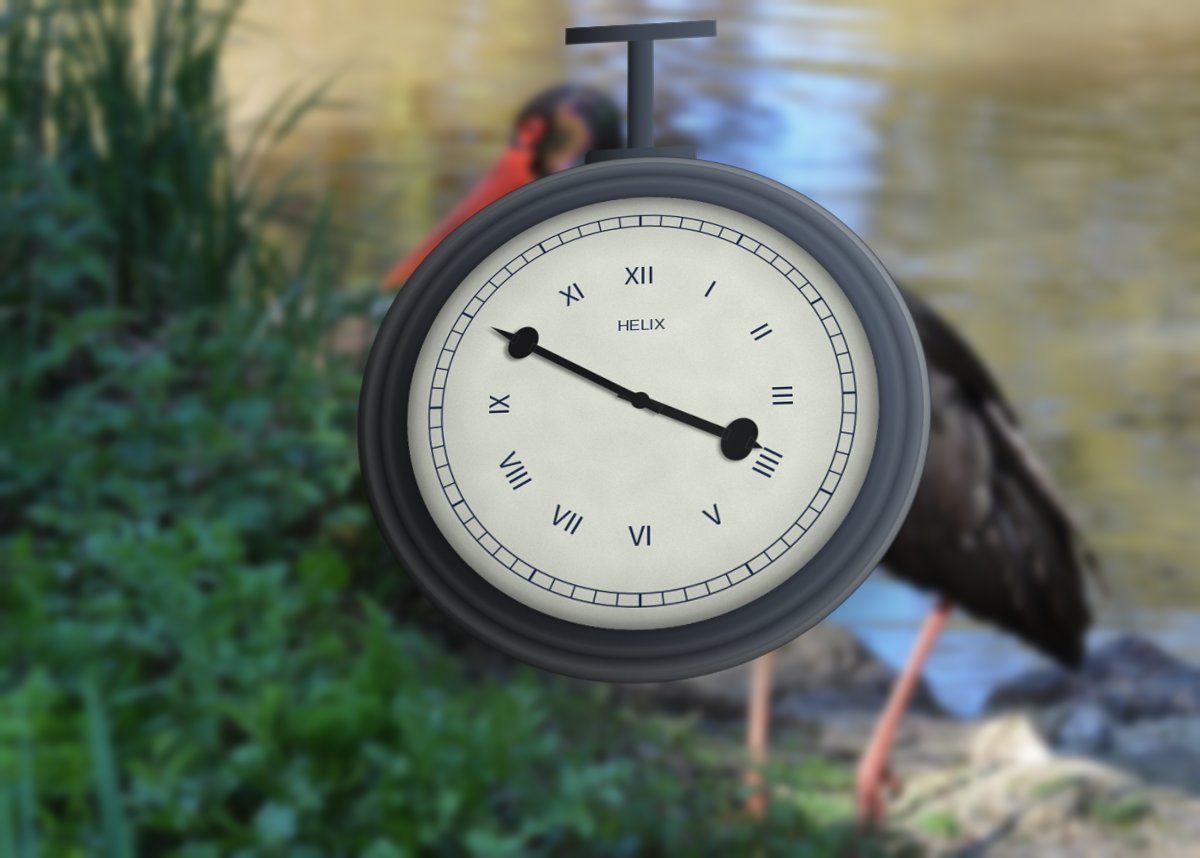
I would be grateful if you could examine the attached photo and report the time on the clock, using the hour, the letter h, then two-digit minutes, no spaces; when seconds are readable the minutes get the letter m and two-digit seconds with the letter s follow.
3h50
